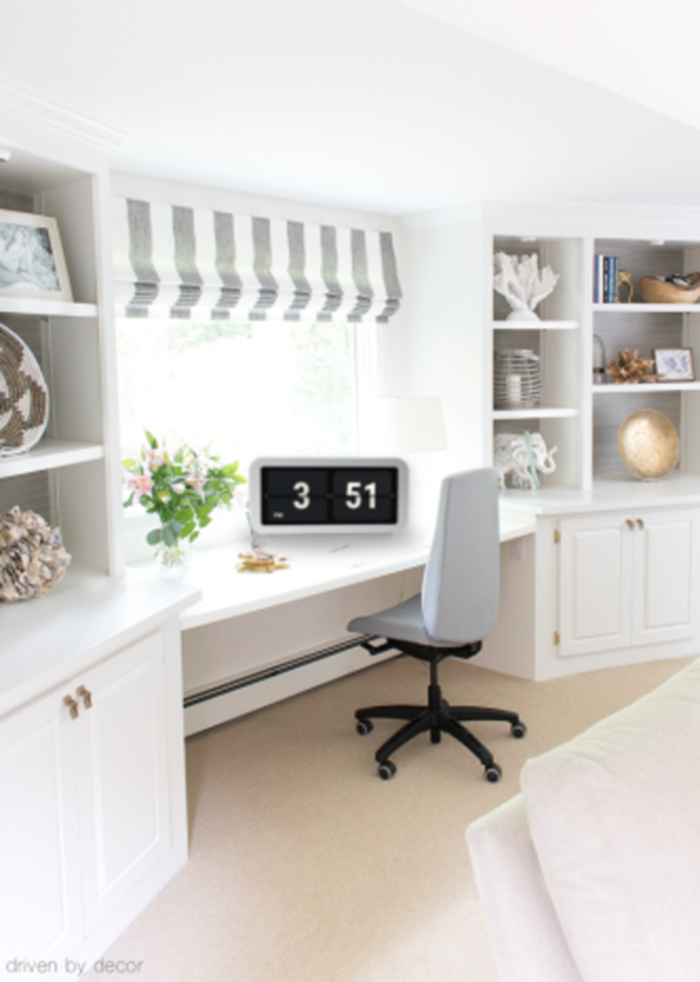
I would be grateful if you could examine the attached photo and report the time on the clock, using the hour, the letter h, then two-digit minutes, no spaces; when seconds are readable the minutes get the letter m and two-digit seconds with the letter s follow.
3h51
